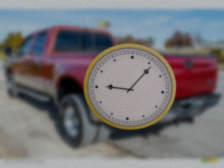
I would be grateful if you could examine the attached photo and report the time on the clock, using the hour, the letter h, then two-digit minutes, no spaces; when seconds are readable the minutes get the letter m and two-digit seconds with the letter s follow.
9h06
